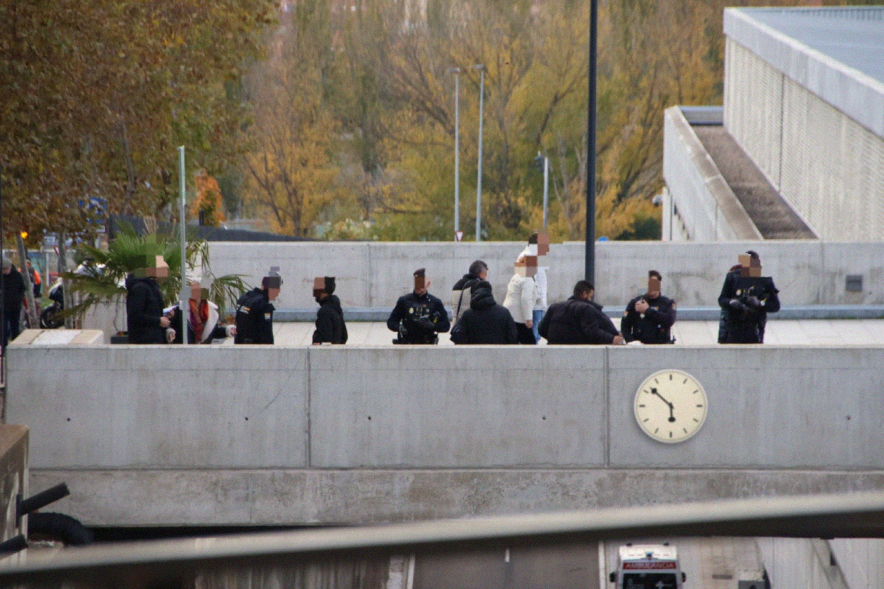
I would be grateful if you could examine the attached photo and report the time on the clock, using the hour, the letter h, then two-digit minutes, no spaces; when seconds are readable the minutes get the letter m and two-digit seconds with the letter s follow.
5h52
